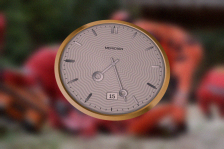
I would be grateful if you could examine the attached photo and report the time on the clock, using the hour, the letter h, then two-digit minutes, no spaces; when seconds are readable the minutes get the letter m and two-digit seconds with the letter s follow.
7h27
